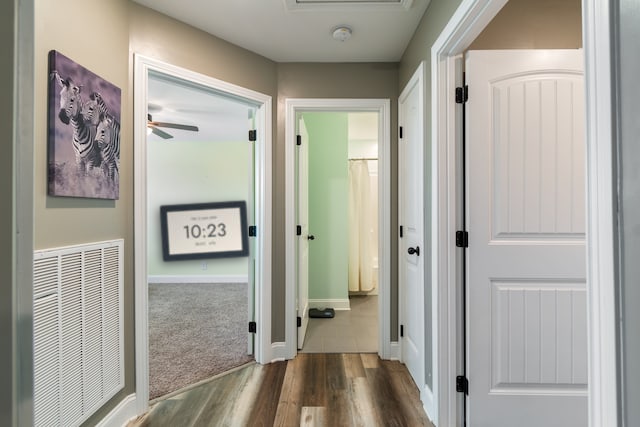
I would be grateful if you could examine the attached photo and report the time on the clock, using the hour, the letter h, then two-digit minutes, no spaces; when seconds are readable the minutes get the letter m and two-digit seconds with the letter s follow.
10h23
